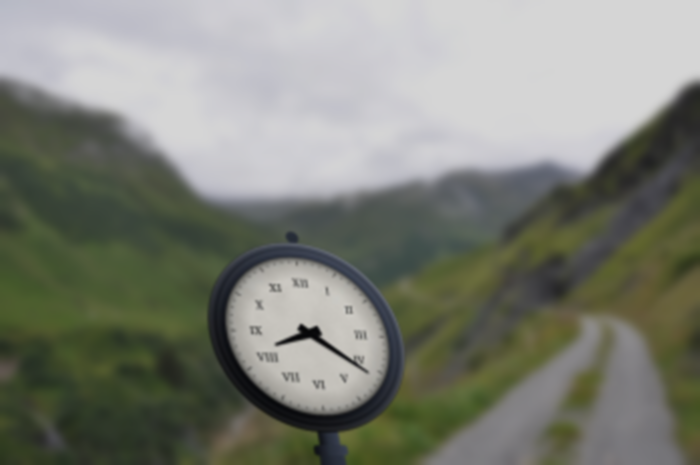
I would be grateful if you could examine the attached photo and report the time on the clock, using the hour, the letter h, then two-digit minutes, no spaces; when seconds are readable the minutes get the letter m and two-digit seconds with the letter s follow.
8h21
